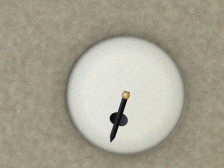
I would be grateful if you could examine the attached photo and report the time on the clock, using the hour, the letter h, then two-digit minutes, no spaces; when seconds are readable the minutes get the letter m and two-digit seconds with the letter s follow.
6h33
